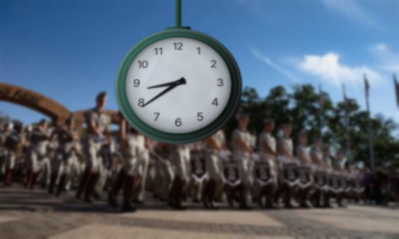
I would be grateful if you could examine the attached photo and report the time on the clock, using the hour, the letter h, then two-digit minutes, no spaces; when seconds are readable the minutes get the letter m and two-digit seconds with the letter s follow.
8h39
